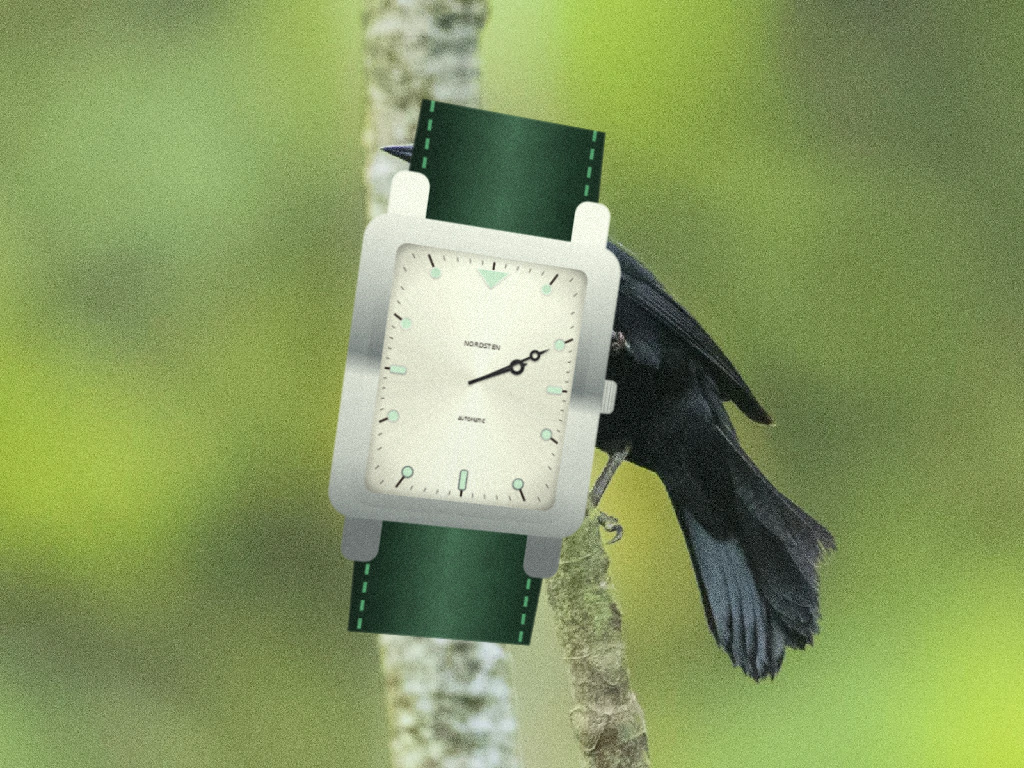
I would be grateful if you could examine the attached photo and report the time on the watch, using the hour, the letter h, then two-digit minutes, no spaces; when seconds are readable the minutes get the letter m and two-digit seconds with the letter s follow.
2h10
